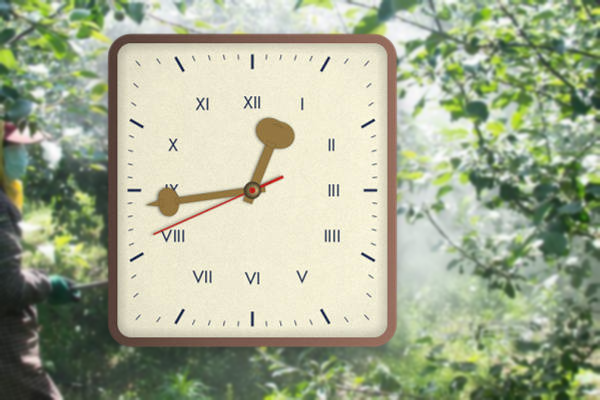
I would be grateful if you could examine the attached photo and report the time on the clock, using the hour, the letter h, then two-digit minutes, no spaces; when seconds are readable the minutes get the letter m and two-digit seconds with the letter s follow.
12h43m41s
